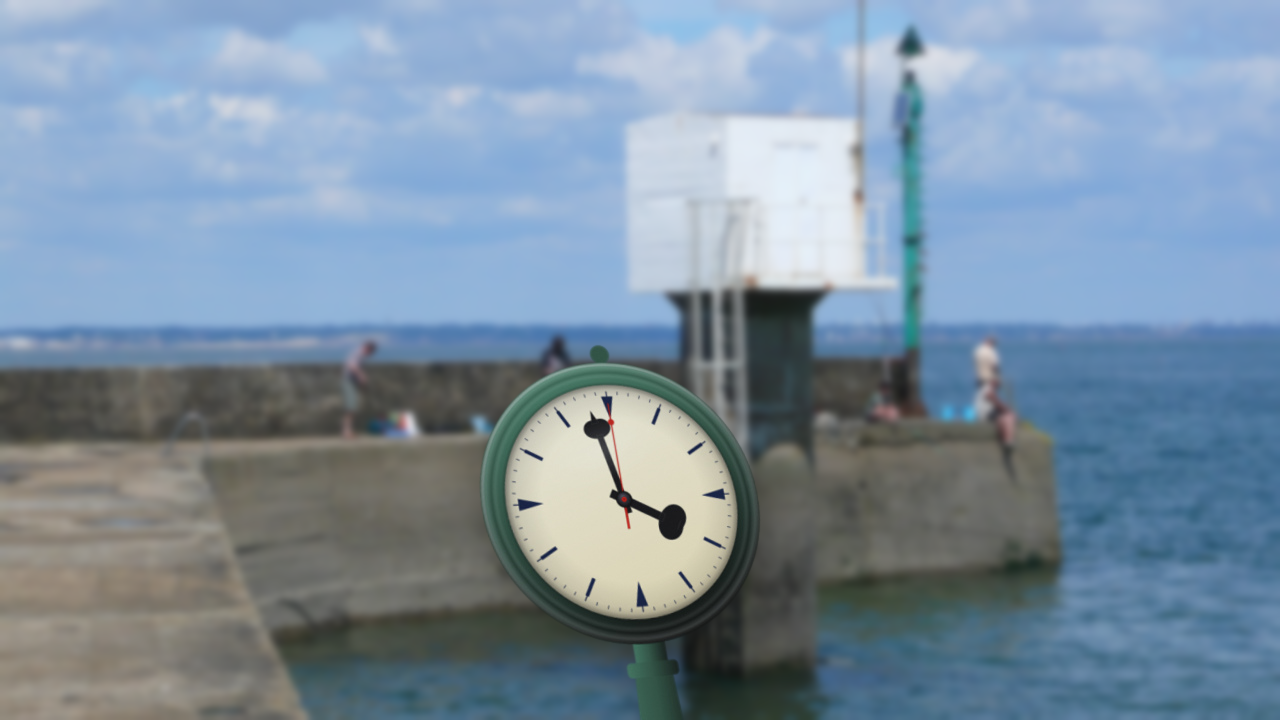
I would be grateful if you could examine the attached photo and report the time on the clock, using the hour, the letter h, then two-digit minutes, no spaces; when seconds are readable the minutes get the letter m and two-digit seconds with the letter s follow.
3h58m00s
